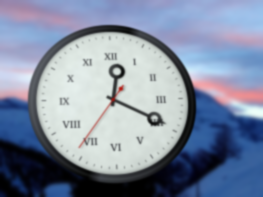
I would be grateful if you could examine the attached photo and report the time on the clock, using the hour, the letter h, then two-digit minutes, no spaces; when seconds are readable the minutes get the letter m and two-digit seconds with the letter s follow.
12h19m36s
